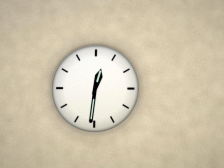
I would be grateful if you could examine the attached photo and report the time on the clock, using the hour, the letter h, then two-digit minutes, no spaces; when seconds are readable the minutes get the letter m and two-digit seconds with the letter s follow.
12h31
